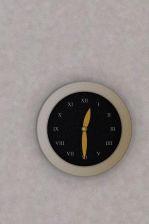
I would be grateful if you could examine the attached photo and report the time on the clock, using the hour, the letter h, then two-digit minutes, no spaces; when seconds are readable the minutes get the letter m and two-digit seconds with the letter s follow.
12h30
